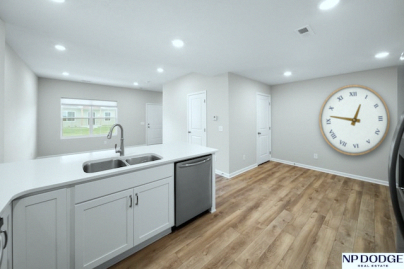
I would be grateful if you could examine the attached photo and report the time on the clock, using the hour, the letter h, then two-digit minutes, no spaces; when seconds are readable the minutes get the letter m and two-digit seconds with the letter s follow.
12h47
